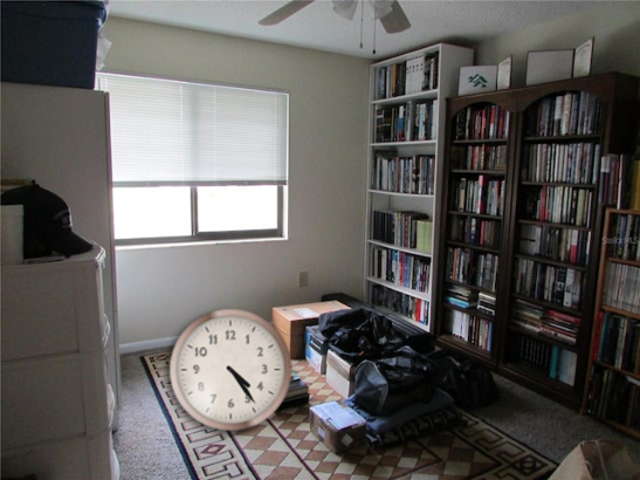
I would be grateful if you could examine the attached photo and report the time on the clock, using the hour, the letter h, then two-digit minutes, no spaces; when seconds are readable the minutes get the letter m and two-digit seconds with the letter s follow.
4h24
